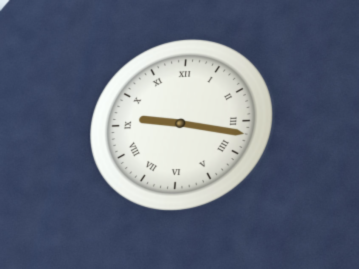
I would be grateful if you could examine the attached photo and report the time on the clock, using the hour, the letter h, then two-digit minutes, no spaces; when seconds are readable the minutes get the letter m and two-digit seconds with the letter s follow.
9h17
